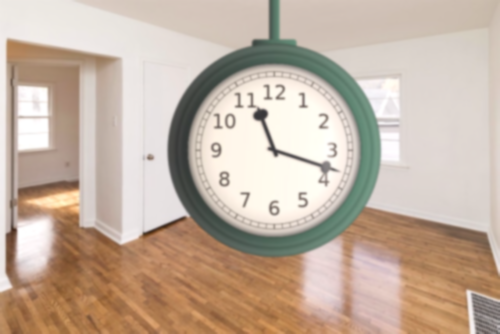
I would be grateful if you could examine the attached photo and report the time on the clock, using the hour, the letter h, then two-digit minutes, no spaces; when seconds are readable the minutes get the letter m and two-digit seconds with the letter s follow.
11h18
